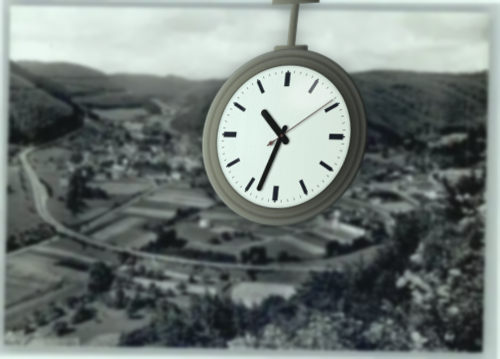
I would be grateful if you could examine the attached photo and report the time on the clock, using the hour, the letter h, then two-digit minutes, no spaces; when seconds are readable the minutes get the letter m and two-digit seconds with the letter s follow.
10h33m09s
